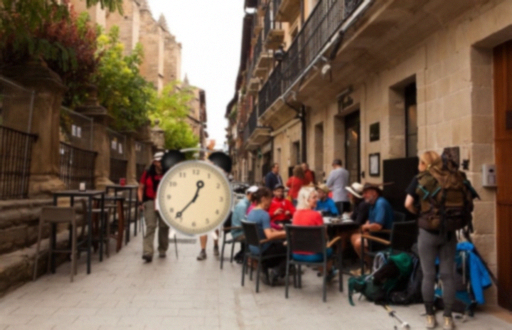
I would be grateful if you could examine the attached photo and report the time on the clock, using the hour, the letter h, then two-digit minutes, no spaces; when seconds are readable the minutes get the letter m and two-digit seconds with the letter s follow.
12h37
